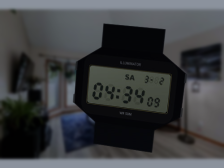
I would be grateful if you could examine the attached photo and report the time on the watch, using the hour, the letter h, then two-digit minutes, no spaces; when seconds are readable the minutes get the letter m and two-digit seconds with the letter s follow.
4h34m09s
